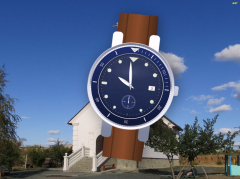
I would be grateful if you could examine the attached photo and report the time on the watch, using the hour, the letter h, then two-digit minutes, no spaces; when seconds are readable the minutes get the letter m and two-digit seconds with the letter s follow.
9h59
